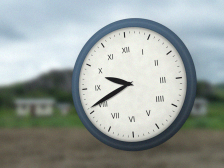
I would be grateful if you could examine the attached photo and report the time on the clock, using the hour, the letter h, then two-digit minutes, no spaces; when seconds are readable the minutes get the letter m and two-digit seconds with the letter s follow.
9h41
